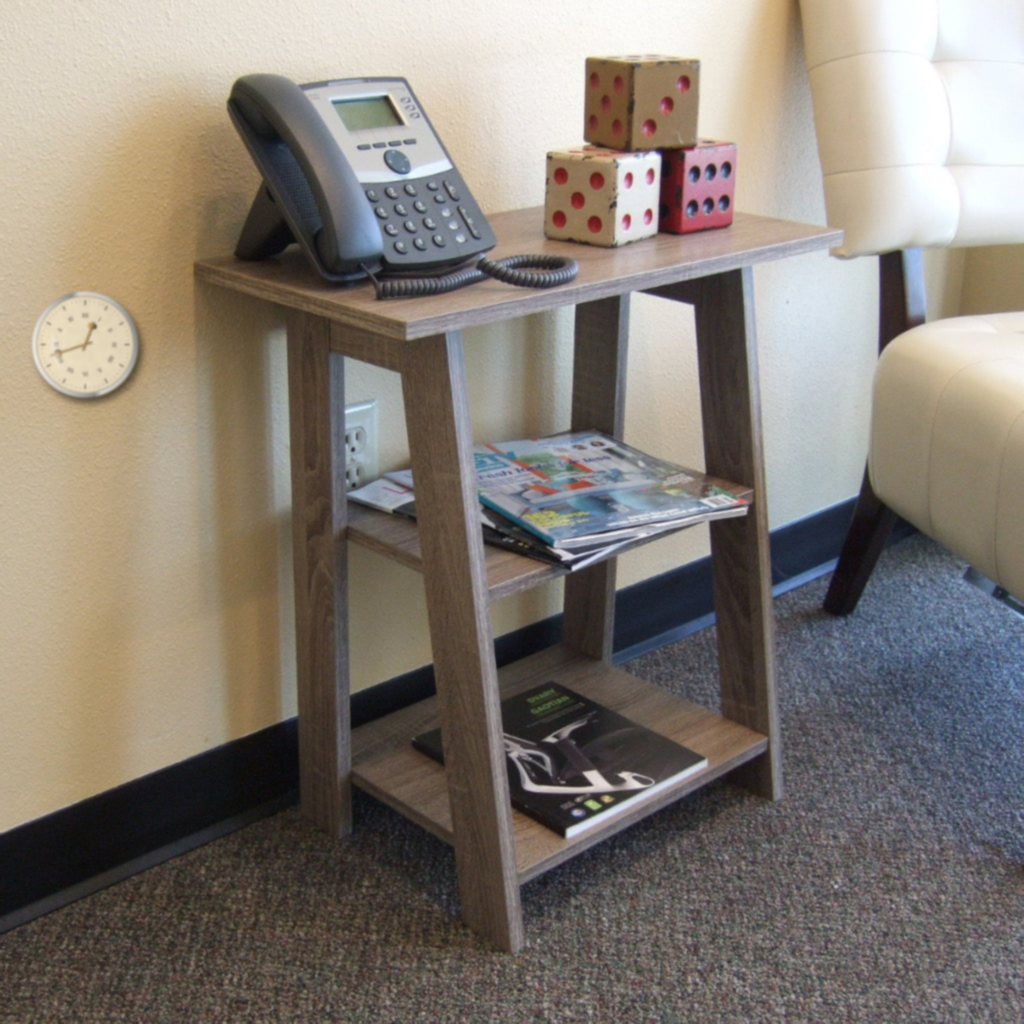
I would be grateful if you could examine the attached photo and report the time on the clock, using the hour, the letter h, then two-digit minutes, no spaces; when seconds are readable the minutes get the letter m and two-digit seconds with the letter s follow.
12h42
